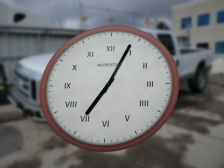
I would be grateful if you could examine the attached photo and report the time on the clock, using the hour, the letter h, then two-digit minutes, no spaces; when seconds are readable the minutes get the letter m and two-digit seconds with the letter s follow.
7h04
